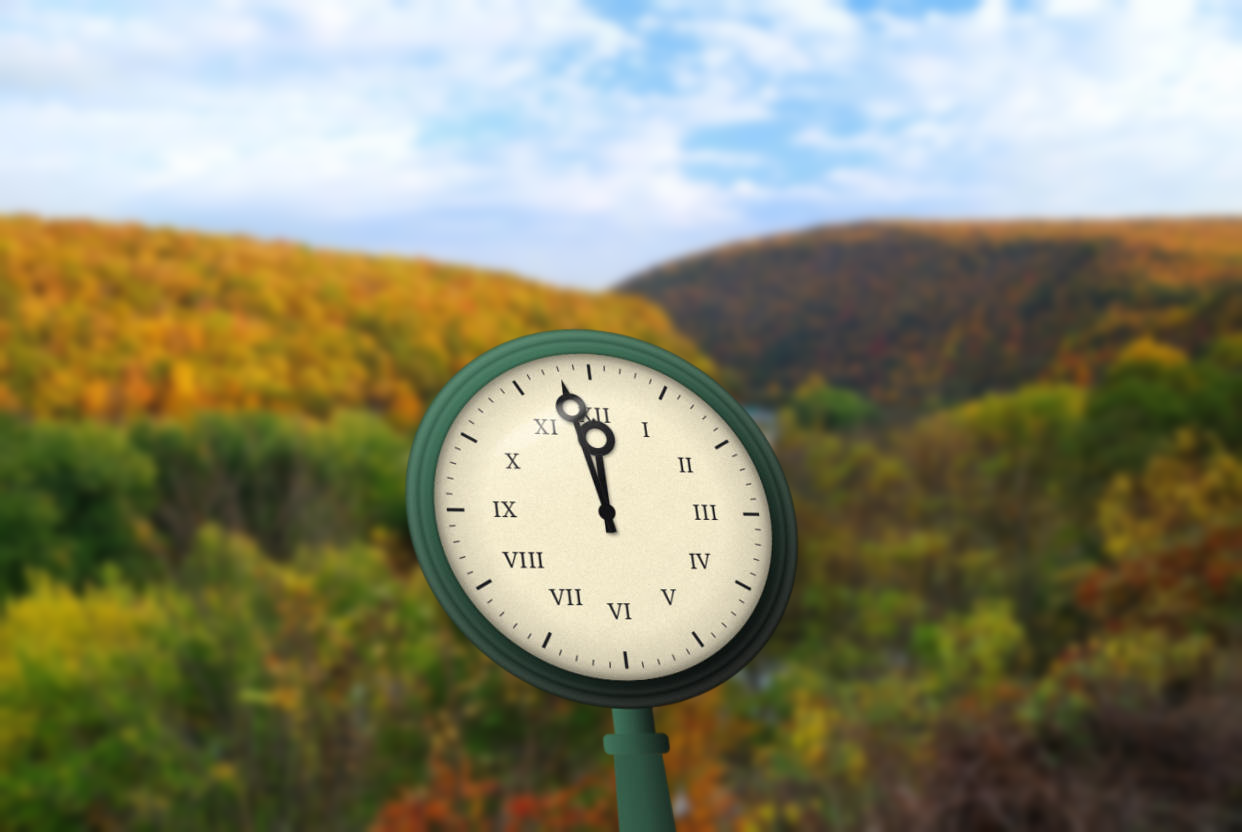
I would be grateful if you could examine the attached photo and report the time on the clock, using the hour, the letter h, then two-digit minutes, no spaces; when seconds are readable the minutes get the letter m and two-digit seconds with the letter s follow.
11h58
